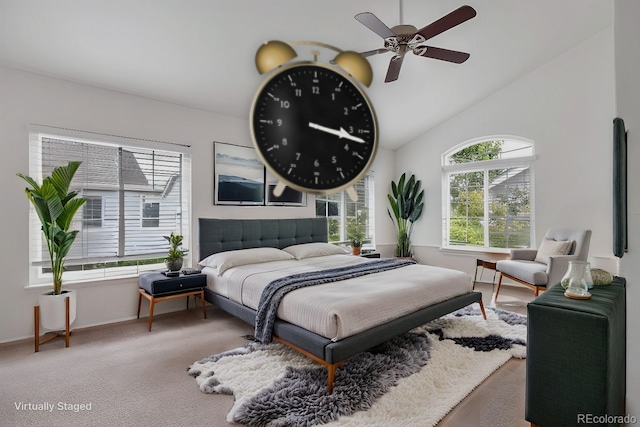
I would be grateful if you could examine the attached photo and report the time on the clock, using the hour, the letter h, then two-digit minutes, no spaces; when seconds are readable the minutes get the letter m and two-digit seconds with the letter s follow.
3h17
